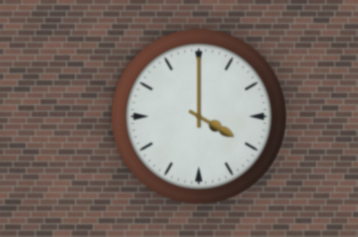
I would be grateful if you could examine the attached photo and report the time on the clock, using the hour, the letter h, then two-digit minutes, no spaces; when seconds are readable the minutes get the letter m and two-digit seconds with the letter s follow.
4h00
